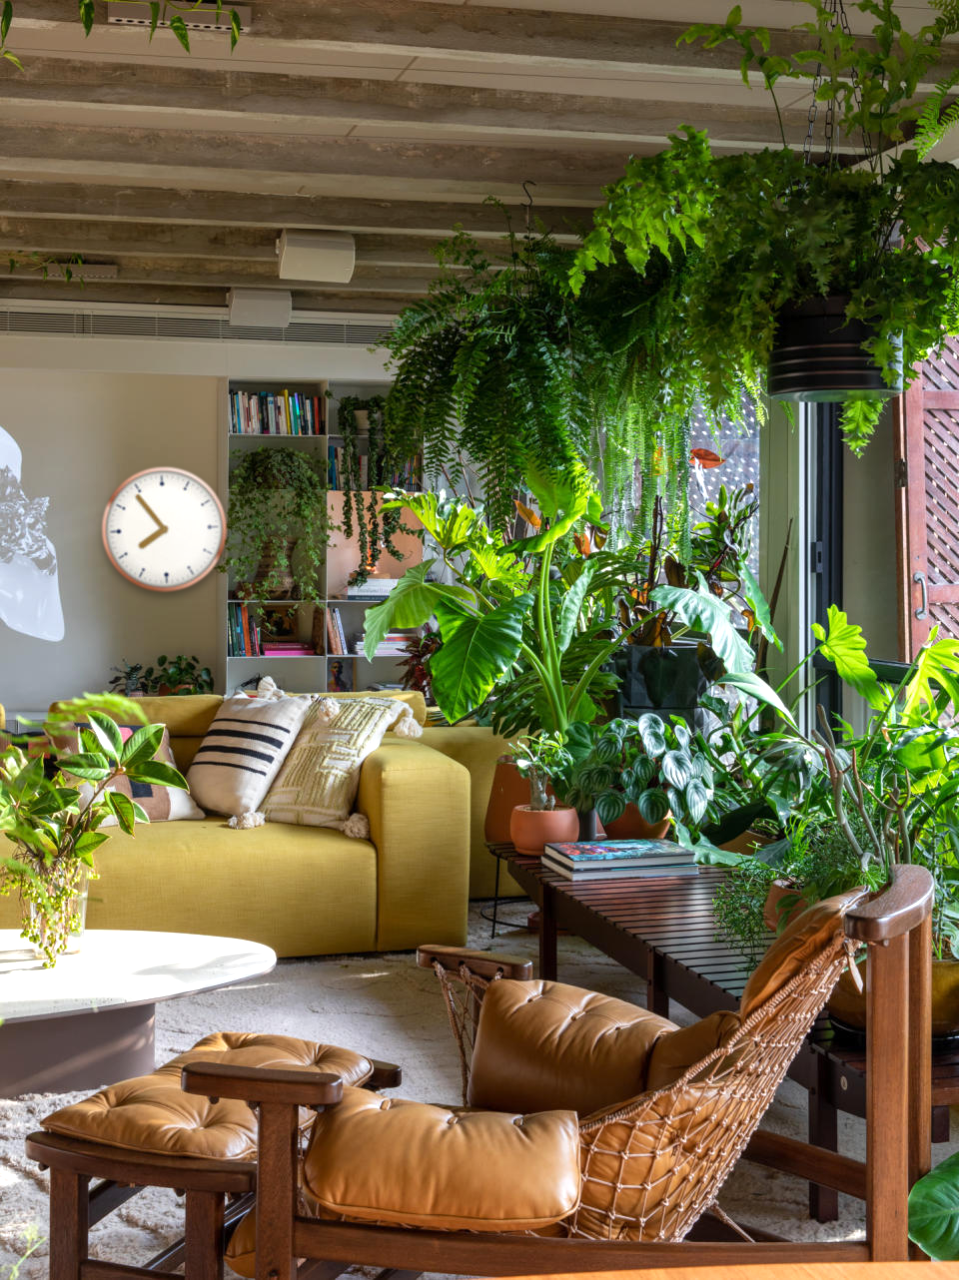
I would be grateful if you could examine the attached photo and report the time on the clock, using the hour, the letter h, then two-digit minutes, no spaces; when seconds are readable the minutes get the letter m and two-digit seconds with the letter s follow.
7h54
